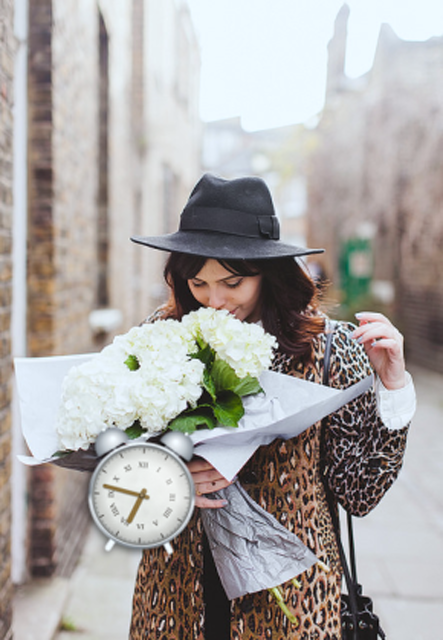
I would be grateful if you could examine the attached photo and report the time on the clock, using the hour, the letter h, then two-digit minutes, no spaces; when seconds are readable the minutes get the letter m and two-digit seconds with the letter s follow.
6h47
